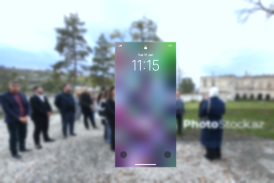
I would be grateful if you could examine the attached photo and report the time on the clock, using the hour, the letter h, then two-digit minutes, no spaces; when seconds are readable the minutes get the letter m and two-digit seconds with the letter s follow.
11h15
